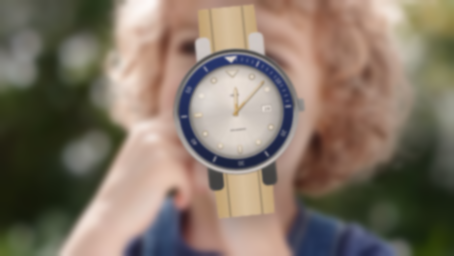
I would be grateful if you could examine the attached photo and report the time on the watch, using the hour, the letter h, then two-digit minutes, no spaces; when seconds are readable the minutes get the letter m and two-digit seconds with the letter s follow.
12h08
